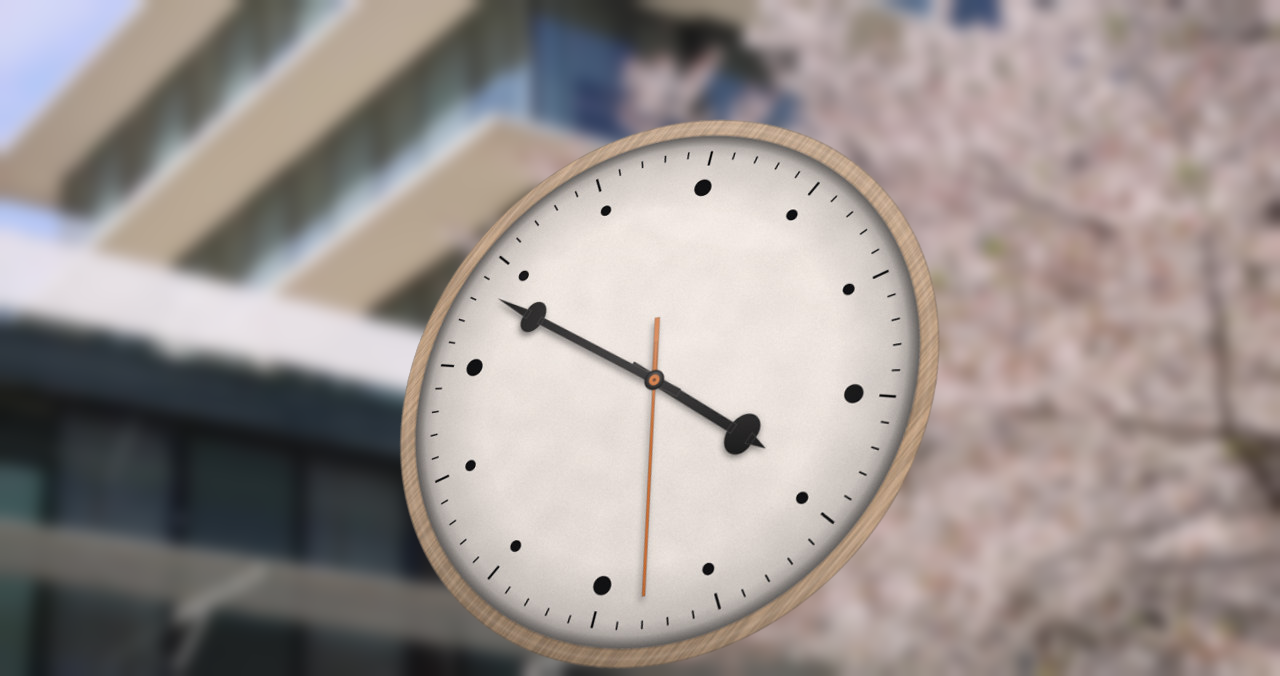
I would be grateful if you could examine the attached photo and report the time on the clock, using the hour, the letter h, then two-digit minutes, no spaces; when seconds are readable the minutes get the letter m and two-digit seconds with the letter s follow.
3h48m28s
